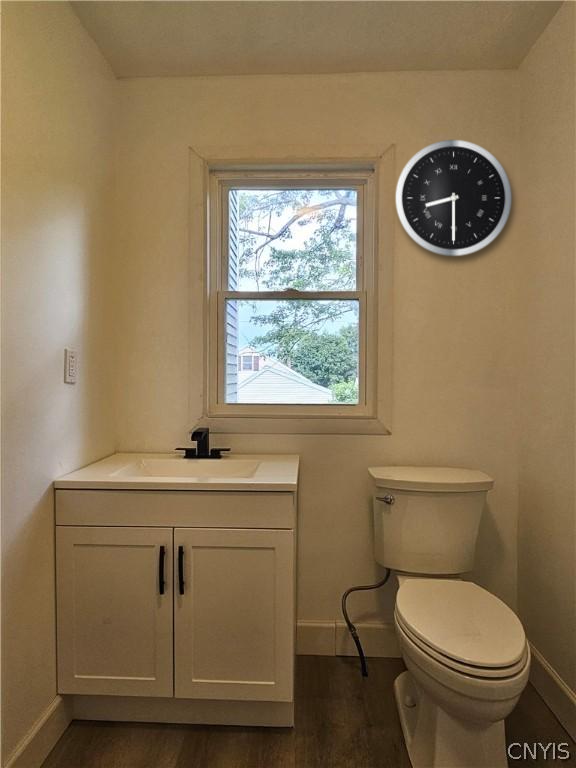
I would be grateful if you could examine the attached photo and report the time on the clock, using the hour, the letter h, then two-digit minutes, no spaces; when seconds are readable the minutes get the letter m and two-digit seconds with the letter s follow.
8h30
